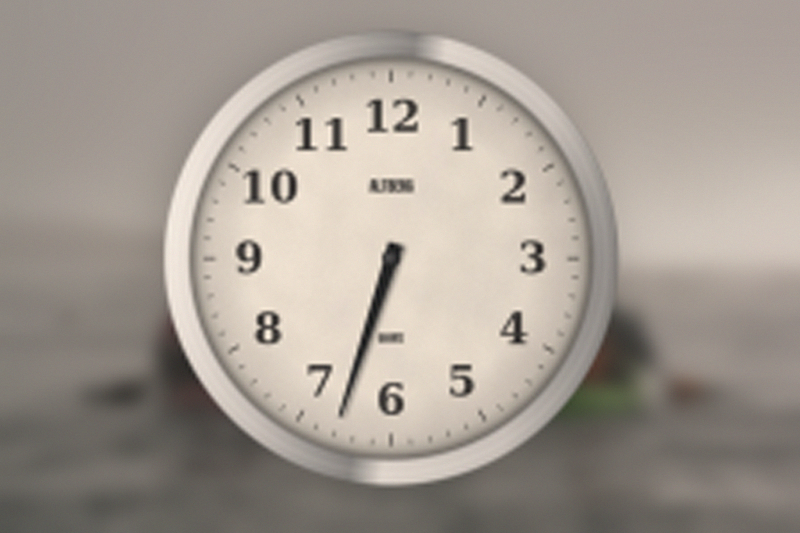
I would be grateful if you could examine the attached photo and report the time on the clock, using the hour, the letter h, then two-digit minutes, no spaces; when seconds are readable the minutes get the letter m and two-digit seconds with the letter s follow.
6h33
